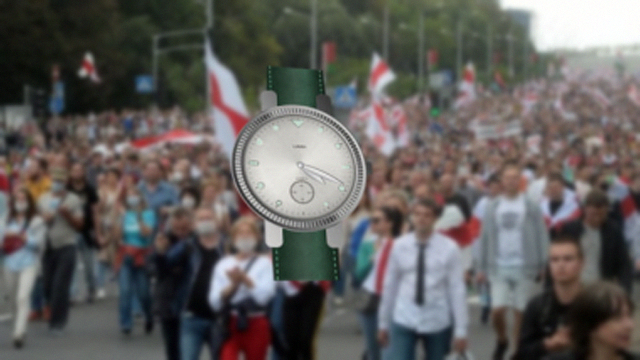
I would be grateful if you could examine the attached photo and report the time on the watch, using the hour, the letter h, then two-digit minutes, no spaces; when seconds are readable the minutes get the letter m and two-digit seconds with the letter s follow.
4h19
